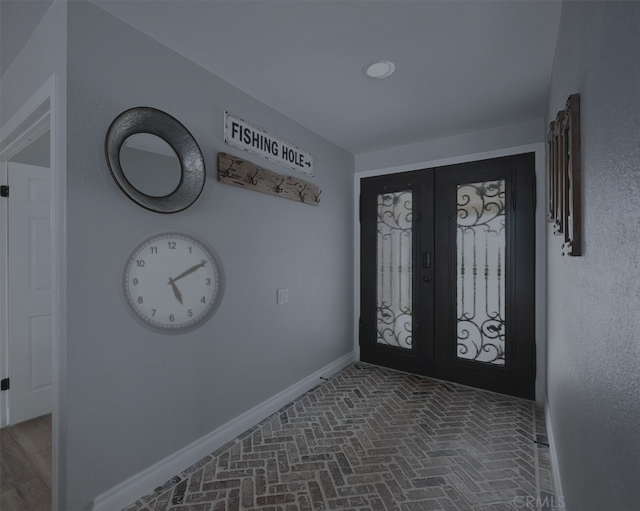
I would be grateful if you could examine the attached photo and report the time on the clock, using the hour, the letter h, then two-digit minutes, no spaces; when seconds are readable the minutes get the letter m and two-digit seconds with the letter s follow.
5h10
